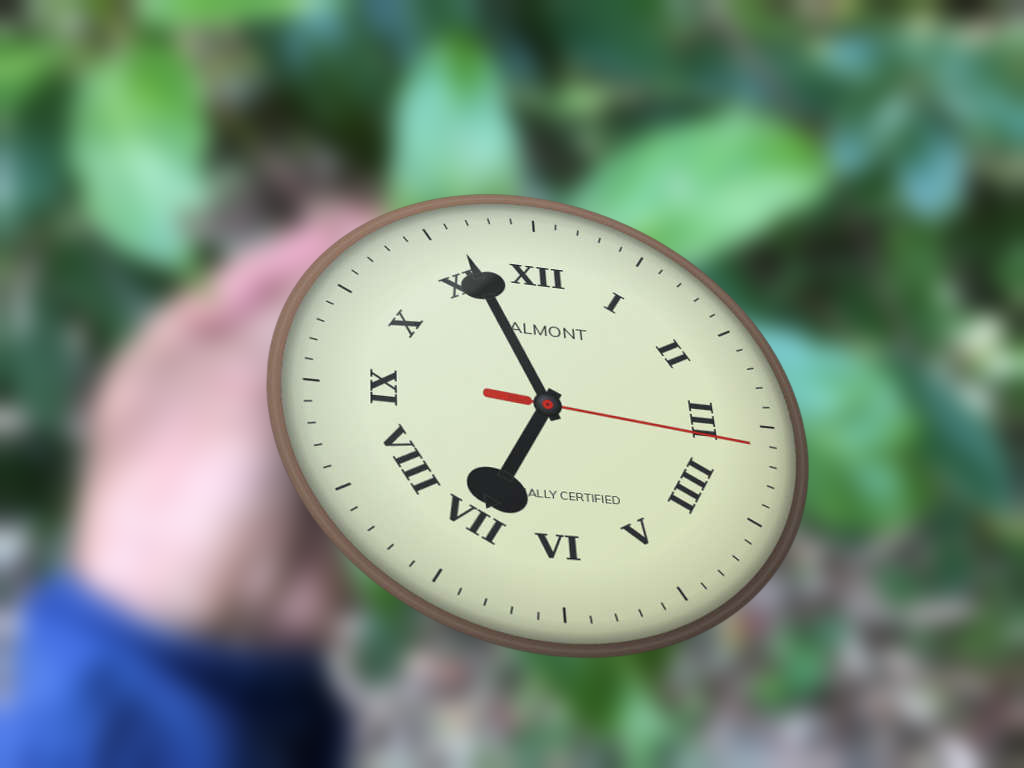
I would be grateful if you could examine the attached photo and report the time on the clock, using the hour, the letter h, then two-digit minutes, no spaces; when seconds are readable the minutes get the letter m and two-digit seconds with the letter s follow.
6h56m16s
